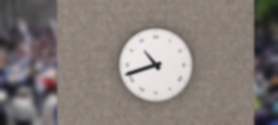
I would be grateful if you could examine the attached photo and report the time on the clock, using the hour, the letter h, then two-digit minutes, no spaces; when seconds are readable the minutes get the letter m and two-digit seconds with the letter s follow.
10h42
